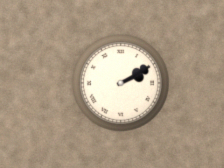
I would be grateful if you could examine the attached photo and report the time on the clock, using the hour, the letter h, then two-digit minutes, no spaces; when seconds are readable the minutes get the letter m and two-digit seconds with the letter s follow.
2h10
